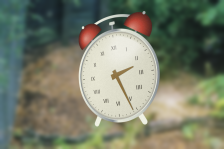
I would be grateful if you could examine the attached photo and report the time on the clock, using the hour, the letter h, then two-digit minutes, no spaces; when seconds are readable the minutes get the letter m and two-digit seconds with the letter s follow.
2h26
